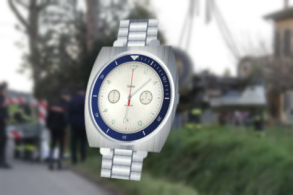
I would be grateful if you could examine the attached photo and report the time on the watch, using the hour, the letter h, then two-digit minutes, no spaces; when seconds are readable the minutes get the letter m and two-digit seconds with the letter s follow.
6h08
